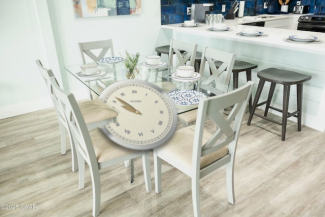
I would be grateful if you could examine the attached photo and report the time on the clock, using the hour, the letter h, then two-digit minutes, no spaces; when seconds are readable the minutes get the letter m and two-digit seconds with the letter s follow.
9h52
